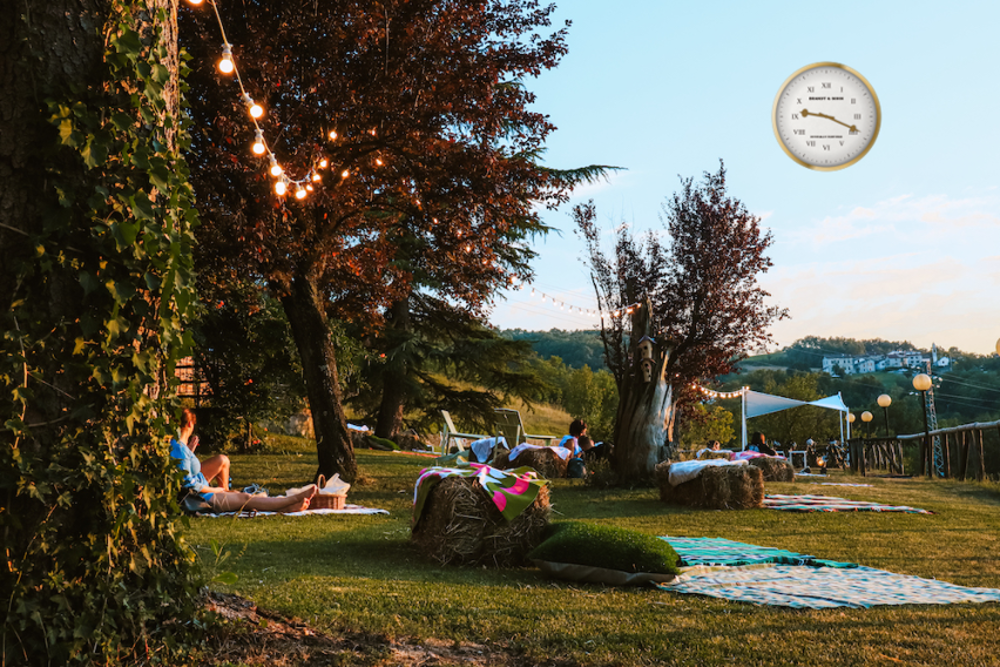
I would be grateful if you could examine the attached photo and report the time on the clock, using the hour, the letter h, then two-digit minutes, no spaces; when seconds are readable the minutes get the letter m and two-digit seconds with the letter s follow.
9h19
